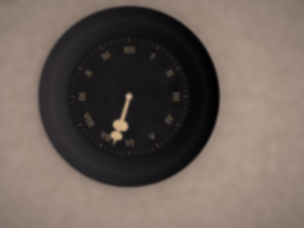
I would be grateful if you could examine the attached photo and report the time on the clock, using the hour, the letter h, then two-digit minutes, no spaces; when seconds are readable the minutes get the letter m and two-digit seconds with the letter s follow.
6h33
